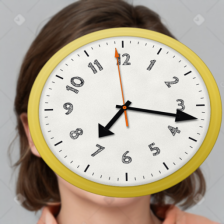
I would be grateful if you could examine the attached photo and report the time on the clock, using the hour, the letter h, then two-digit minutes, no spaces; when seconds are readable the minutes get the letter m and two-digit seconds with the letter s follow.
7h16m59s
